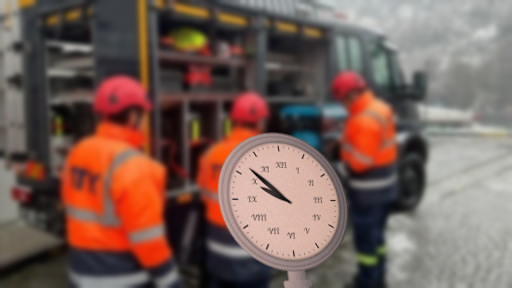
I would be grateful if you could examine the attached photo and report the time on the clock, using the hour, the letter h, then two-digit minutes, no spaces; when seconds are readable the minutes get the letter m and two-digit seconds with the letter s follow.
9h52
